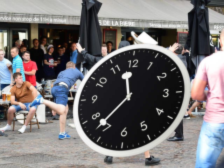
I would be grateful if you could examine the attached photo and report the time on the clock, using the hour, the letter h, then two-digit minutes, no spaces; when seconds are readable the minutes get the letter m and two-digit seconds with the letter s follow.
11h37
